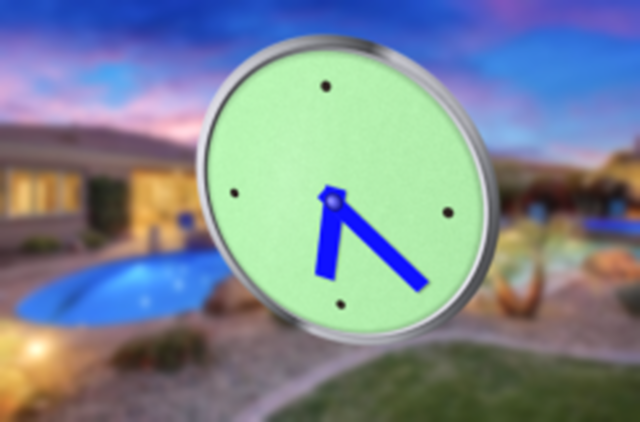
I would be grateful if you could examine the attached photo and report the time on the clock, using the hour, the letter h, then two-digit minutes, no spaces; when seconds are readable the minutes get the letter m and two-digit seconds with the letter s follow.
6h22
